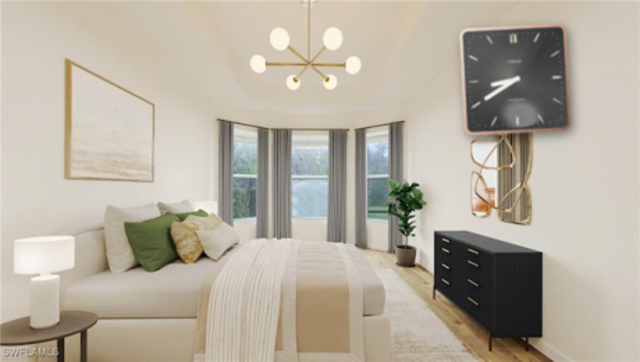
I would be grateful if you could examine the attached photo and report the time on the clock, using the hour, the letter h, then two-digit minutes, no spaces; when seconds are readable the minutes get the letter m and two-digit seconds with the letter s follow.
8h40
